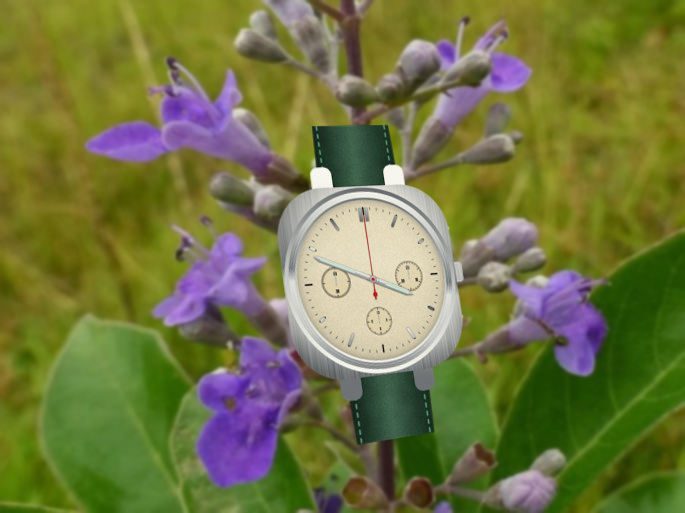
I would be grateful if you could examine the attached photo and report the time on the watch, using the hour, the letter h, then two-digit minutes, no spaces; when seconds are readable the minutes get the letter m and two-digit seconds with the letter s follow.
3h49
